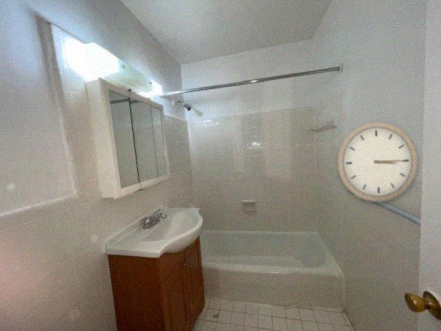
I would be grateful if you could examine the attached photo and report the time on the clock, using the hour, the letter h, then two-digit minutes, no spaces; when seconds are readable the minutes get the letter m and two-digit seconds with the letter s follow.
3h15
